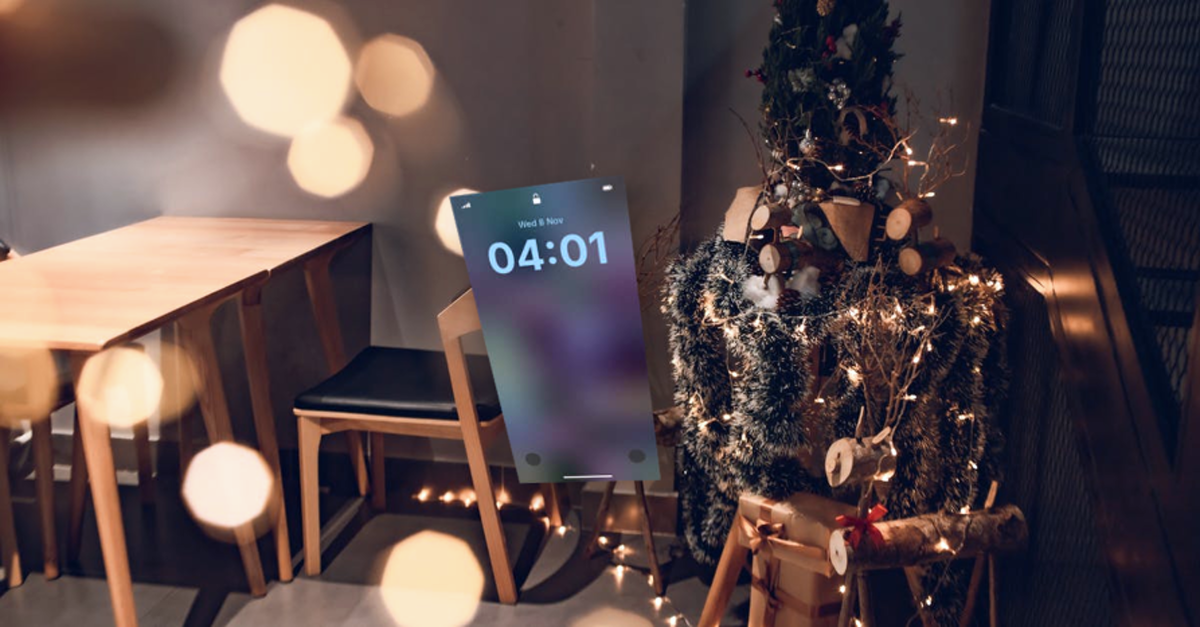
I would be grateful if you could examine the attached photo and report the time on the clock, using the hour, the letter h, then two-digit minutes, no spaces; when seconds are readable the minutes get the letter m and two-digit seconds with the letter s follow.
4h01
